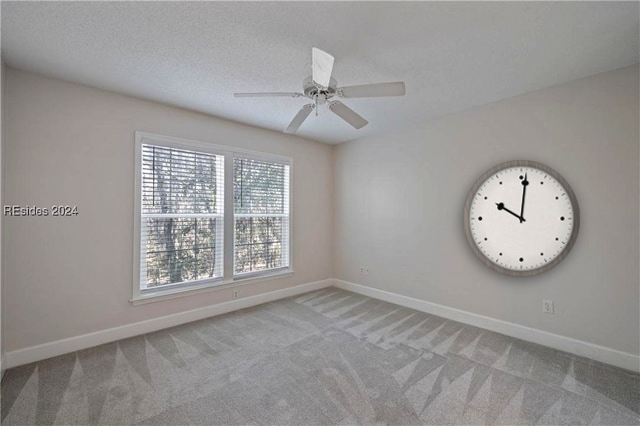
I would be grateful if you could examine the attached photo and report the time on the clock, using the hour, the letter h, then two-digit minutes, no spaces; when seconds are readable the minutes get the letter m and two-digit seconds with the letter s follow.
10h01
